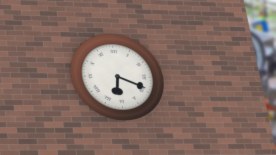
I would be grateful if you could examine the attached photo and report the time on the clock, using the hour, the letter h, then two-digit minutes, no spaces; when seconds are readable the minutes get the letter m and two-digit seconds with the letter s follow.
6h19
